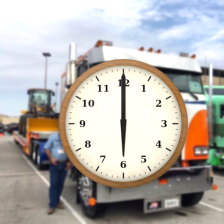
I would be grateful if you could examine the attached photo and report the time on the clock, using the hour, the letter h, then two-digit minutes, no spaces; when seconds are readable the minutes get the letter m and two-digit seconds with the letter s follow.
6h00
